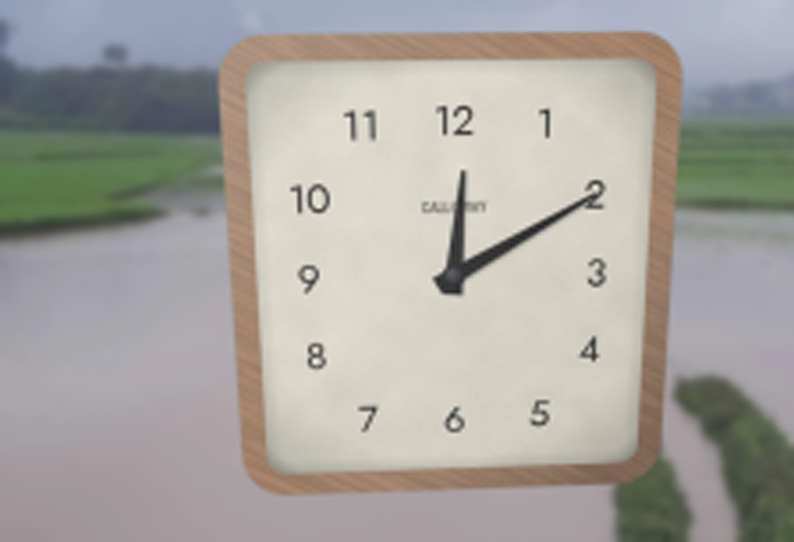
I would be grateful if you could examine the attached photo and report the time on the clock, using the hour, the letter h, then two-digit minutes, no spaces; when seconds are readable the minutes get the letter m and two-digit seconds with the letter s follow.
12h10
